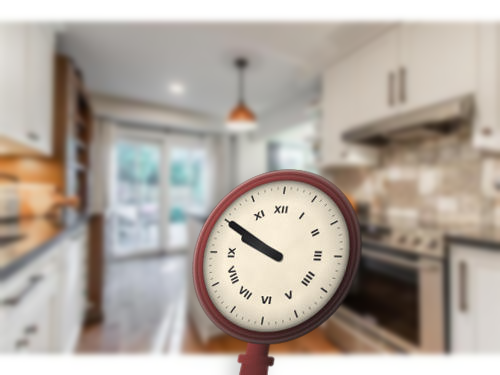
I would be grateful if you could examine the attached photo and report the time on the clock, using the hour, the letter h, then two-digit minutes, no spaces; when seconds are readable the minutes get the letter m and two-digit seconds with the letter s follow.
9h50
